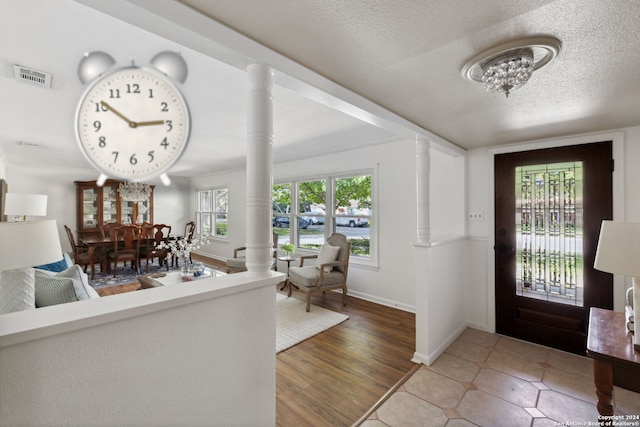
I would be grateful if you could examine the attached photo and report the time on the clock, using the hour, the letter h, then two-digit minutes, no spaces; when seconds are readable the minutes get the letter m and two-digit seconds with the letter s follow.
2h51
